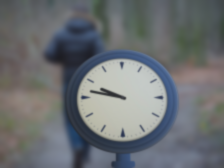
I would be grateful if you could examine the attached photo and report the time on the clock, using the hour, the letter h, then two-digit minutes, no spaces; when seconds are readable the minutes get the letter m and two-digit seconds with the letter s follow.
9h47
